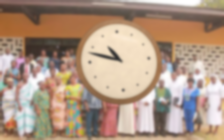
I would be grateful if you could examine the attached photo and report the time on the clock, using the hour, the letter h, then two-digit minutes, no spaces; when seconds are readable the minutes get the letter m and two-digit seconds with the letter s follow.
10h48
